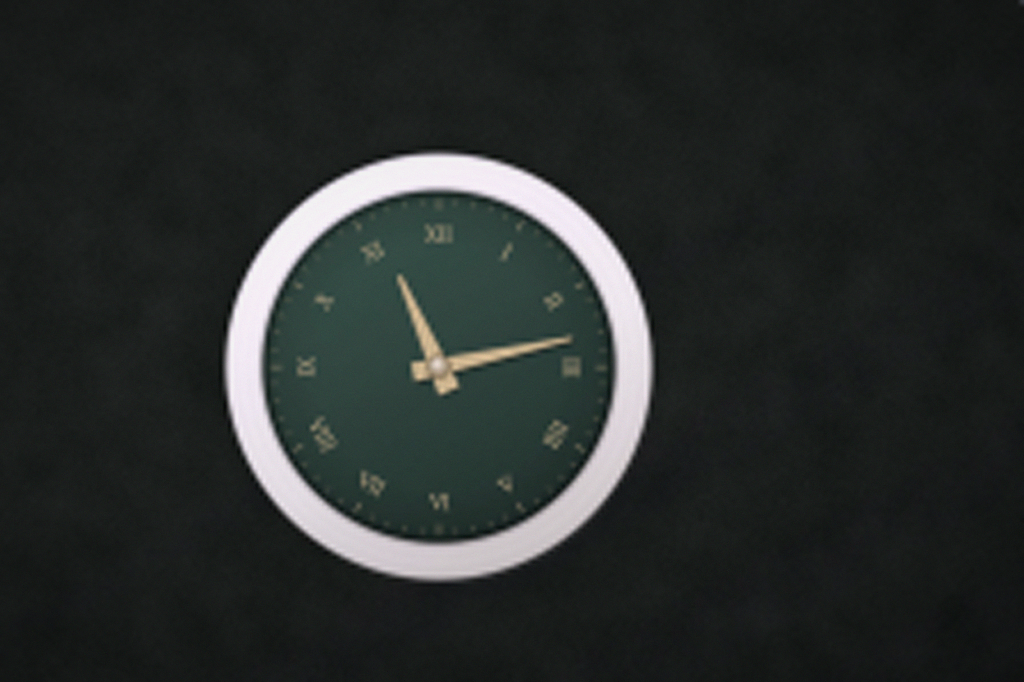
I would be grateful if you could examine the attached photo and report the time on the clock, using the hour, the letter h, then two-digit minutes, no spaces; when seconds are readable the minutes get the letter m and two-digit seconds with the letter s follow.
11h13
